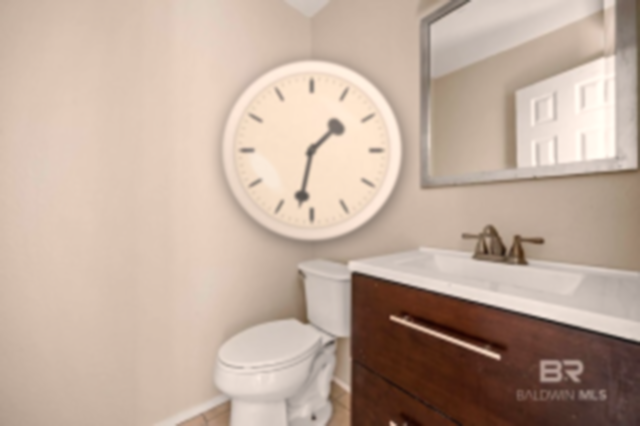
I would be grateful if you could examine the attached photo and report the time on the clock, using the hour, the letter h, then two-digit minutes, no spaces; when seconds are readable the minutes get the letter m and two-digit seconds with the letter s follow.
1h32
